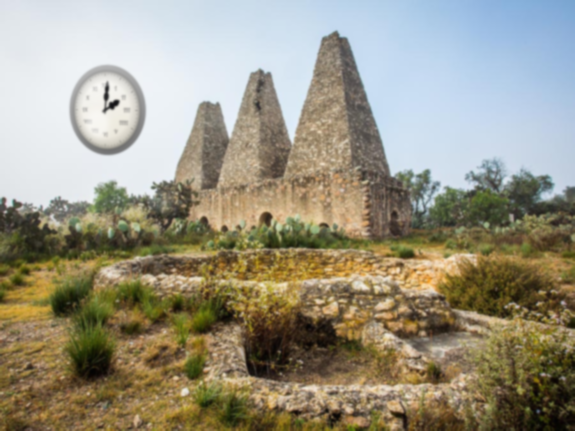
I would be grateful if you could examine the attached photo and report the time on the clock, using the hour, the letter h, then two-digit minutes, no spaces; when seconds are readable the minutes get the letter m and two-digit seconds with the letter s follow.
2h01
